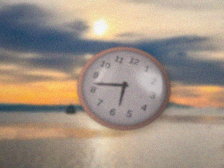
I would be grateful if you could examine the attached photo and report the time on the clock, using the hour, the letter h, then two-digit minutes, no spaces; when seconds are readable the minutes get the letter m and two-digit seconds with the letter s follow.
5h42
